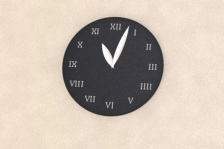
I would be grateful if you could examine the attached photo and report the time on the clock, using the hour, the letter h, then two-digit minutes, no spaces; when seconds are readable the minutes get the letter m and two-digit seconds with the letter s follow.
11h03
